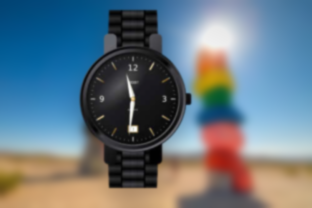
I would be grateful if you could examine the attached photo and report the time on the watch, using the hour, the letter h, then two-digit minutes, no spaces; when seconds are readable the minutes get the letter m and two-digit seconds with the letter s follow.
11h31
